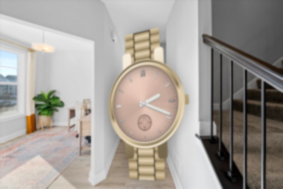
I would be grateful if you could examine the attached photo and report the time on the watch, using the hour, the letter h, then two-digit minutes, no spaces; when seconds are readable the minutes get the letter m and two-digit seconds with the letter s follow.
2h19
